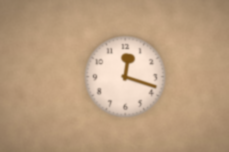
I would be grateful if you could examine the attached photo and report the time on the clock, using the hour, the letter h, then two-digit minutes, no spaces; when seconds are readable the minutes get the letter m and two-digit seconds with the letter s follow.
12h18
